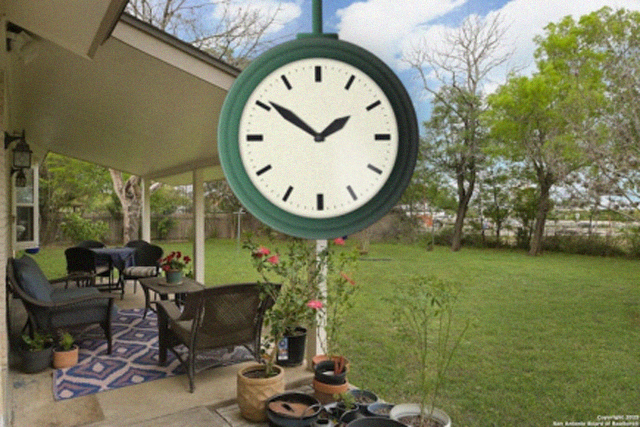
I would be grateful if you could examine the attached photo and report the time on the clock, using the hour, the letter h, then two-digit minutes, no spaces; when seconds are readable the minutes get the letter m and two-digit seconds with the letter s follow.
1h51
